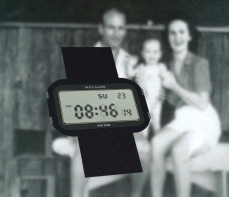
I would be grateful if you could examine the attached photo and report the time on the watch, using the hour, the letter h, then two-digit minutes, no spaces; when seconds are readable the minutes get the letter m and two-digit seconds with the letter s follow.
8h46m14s
